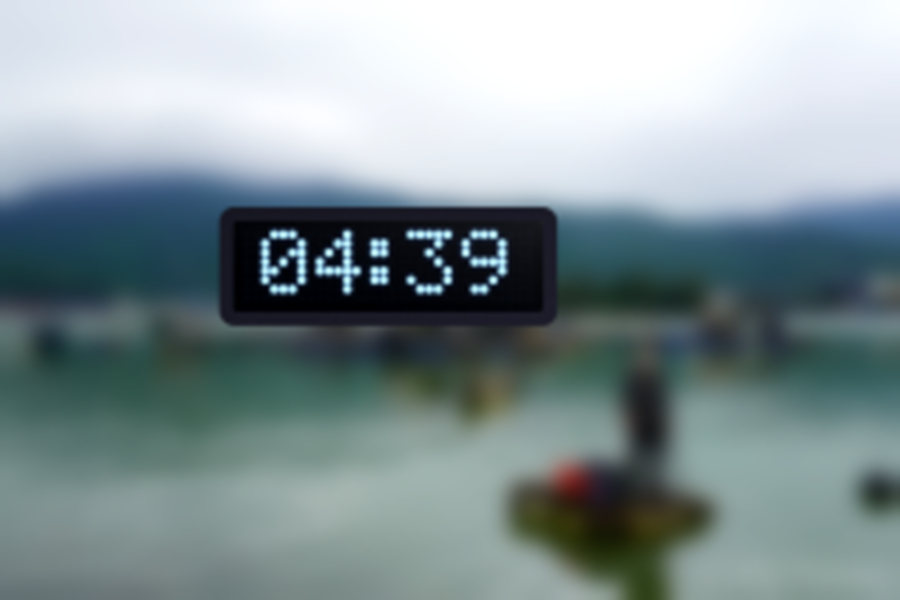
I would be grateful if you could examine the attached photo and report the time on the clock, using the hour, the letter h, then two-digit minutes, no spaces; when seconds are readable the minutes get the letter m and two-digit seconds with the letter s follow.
4h39
